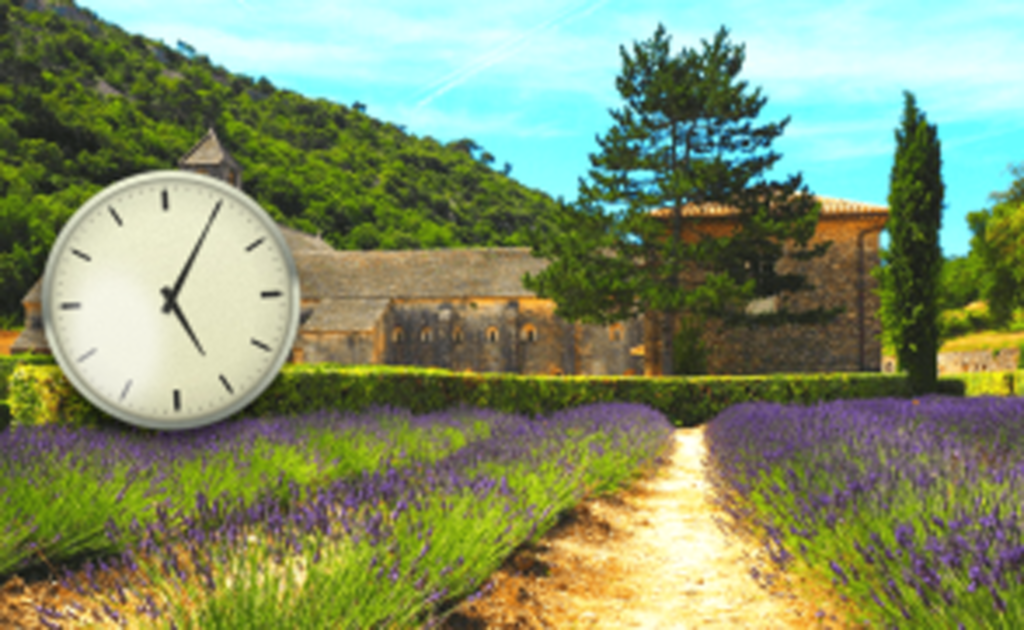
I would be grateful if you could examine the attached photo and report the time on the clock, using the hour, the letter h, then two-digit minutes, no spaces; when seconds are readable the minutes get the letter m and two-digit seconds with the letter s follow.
5h05
